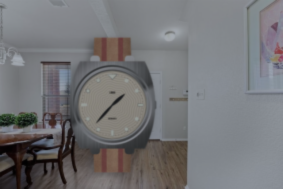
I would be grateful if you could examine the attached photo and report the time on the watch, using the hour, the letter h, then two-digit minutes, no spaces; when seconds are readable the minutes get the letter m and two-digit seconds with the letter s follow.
1h37
